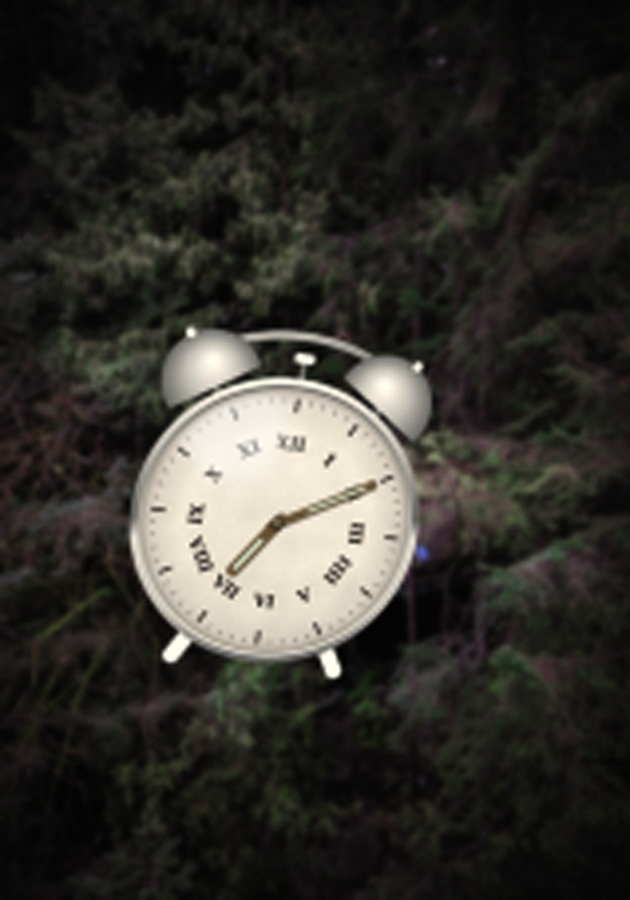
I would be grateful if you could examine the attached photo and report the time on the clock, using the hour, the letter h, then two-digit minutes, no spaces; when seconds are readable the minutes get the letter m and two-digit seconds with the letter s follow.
7h10
